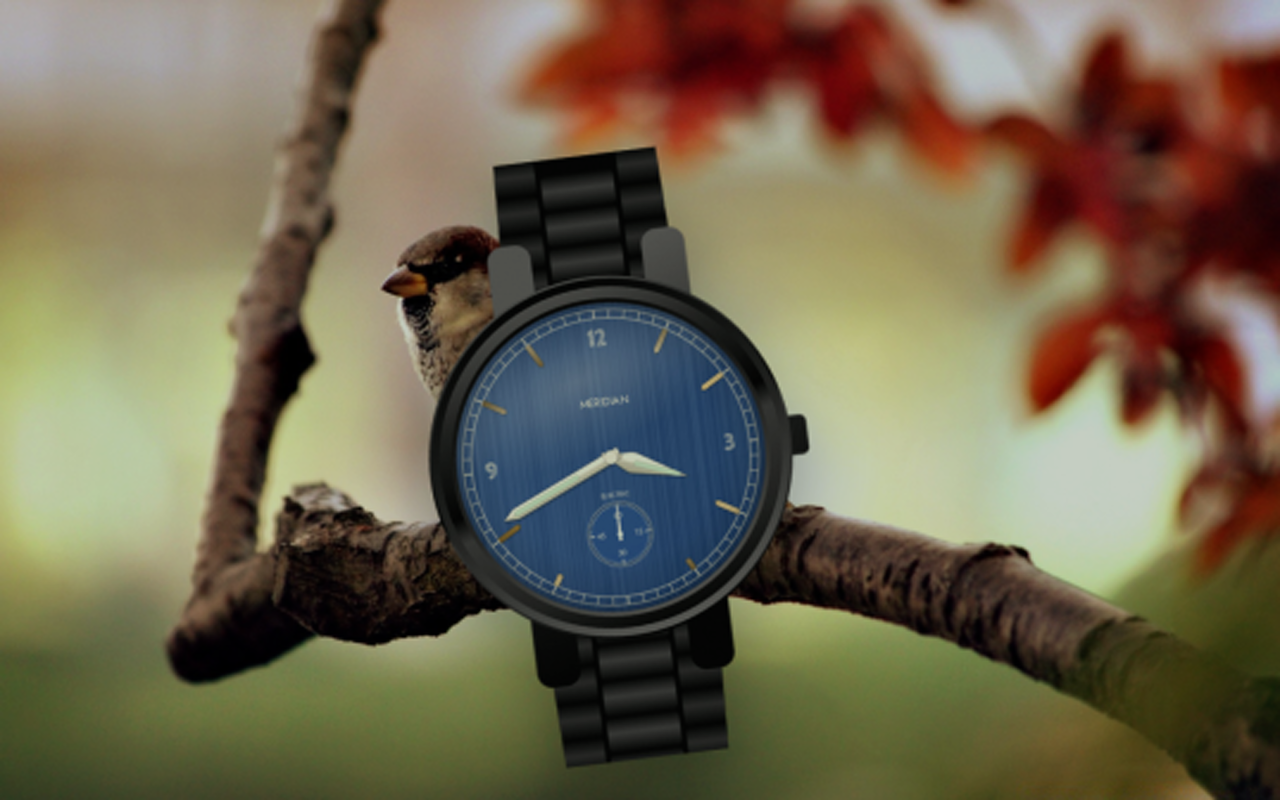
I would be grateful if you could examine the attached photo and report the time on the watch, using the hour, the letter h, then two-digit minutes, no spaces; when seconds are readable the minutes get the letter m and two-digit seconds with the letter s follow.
3h41
